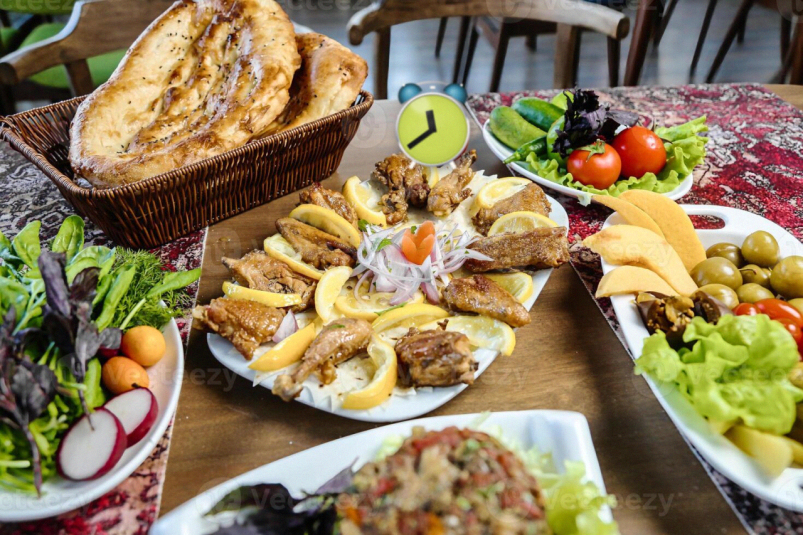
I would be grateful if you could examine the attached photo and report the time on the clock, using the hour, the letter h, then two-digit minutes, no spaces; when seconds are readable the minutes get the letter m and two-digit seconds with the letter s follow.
11h39
